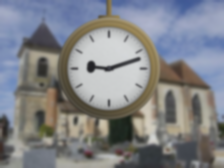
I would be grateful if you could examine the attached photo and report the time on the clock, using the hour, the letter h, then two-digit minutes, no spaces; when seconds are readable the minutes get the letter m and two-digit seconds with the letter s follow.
9h12
